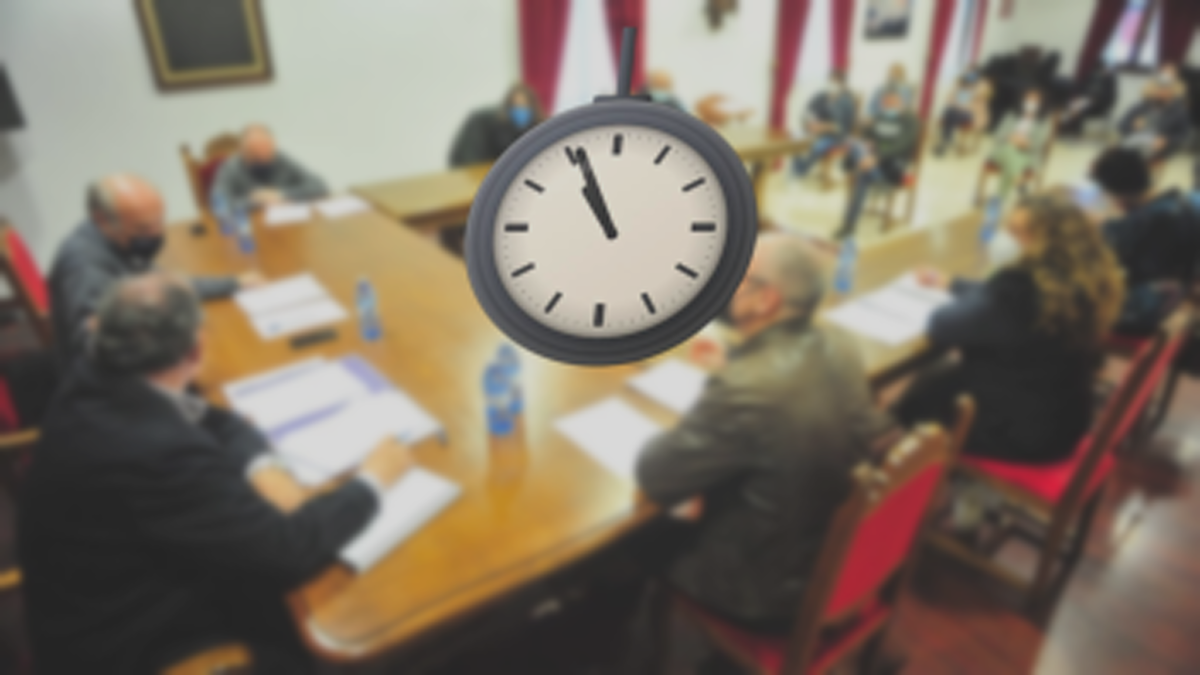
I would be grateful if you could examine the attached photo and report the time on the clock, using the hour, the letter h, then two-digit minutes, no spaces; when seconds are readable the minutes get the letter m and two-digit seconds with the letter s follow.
10h56
